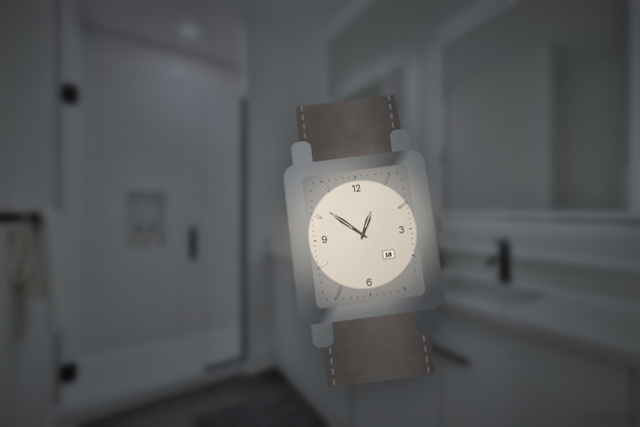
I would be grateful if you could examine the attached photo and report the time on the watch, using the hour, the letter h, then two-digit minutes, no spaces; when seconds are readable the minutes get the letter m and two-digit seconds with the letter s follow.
12h52
